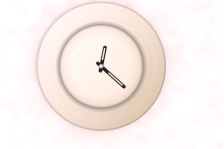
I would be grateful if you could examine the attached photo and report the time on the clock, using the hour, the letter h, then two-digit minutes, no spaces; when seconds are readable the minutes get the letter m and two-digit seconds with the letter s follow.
12h22
